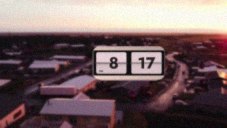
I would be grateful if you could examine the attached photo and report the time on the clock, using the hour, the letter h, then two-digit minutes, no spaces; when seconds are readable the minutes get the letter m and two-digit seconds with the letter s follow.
8h17
